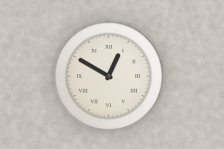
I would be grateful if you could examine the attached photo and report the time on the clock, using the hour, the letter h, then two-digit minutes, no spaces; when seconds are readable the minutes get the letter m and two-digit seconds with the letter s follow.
12h50
